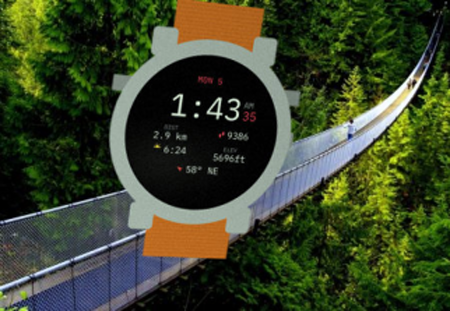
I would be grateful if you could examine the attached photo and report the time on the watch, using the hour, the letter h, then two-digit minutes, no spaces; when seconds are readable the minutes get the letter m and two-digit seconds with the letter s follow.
1h43m35s
